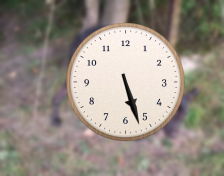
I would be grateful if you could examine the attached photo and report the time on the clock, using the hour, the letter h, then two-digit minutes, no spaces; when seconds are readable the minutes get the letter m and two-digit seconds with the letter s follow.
5h27
